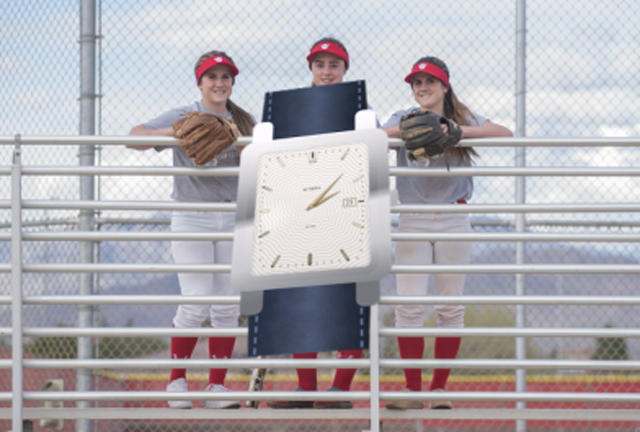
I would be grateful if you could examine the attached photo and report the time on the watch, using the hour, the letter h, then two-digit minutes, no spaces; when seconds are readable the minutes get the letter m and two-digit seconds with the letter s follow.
2h07
